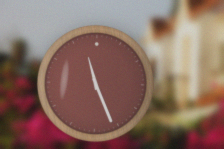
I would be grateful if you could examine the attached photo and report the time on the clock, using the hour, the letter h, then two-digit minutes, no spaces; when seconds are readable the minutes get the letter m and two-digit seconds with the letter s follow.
11h26
